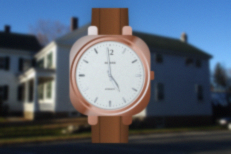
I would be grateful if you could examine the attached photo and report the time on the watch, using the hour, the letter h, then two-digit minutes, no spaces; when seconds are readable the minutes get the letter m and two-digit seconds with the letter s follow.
4h59
